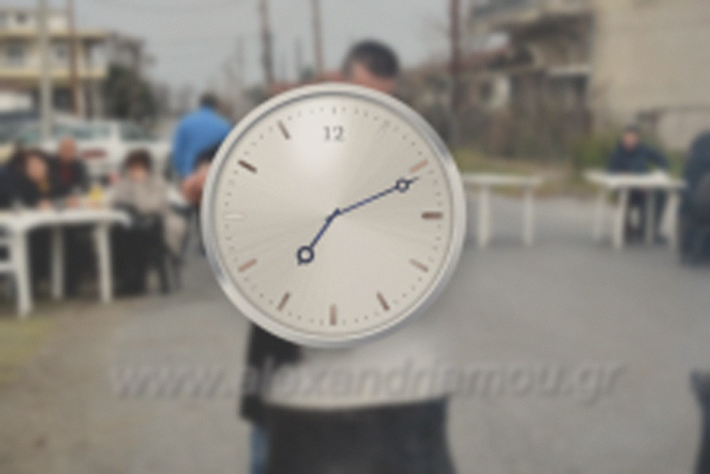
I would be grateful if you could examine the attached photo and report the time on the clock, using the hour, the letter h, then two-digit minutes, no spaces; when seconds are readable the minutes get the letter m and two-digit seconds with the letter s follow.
7h11
